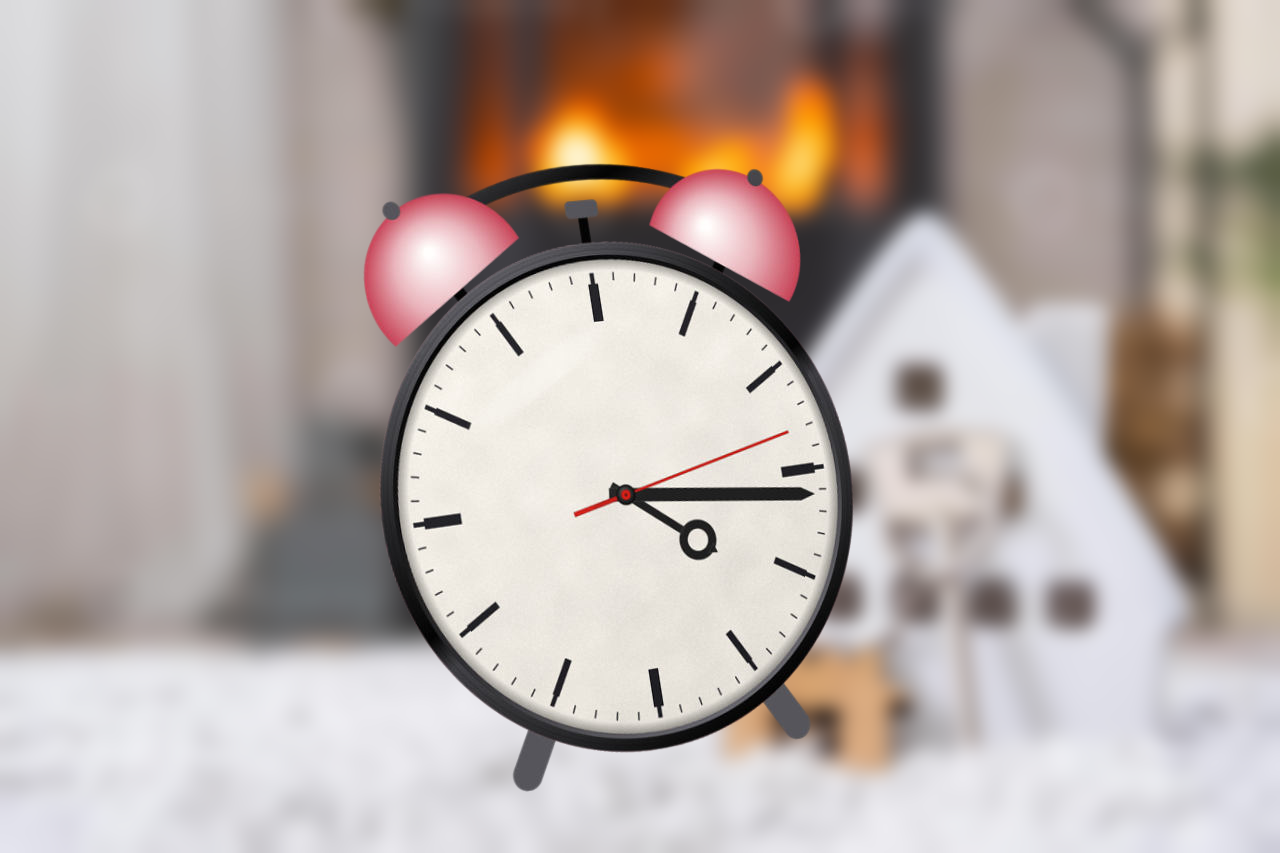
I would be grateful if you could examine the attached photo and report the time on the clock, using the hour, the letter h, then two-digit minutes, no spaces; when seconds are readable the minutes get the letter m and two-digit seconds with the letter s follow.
4h16m13s
